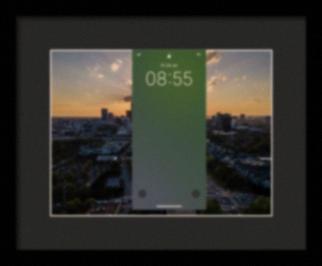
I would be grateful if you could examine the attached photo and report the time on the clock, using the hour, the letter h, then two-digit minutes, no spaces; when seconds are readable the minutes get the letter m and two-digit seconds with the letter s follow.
8h55
